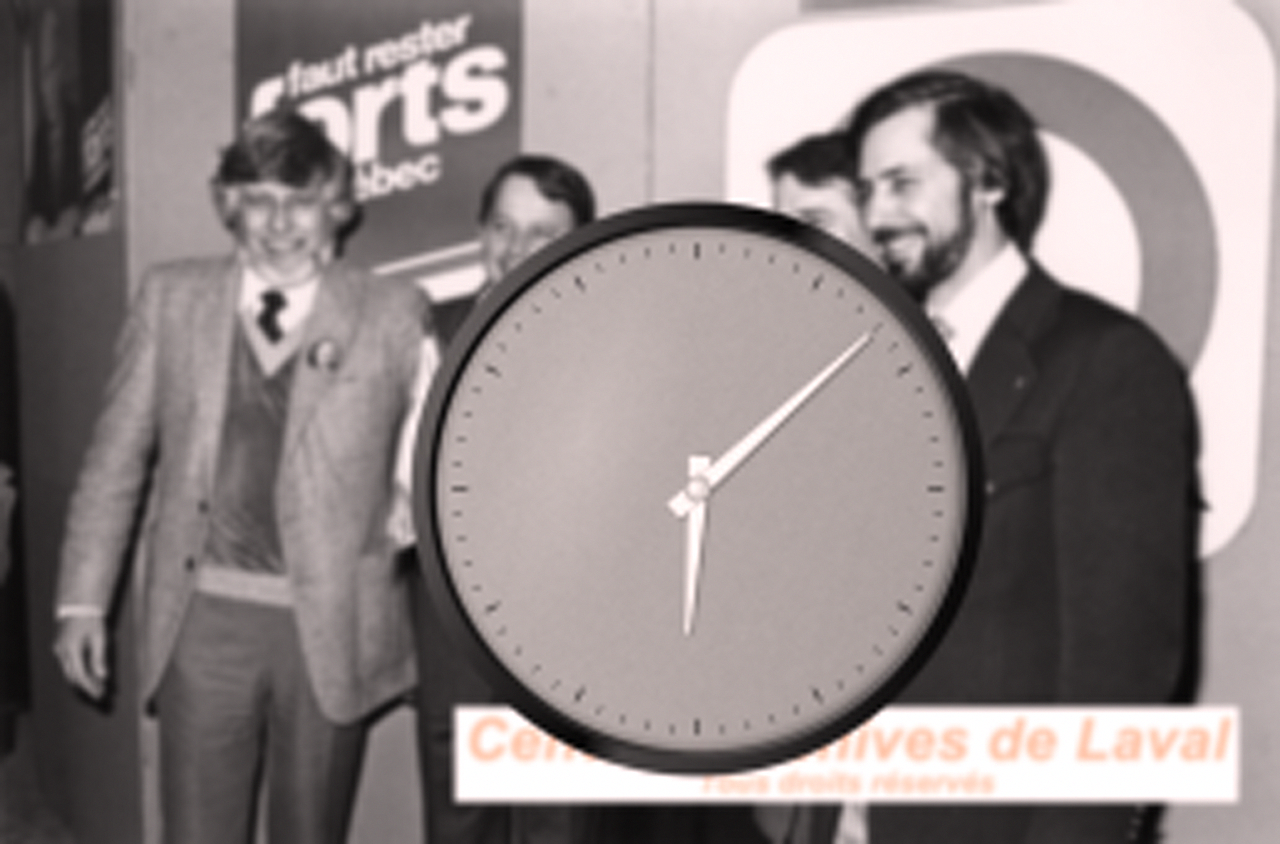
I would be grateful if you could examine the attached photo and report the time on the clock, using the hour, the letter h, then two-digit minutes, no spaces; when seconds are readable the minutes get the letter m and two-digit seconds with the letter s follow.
6h08
